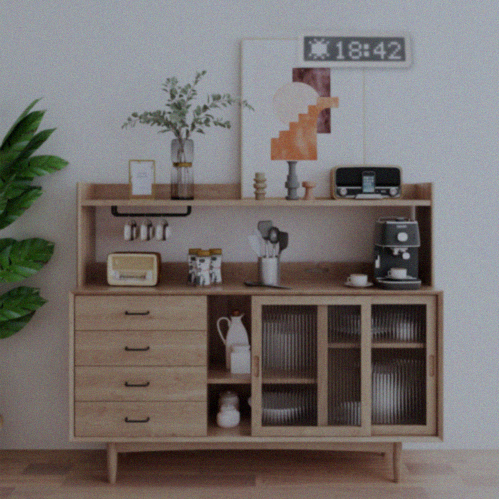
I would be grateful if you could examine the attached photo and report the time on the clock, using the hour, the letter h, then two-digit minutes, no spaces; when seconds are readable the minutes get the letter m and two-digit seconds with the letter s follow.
18h42
